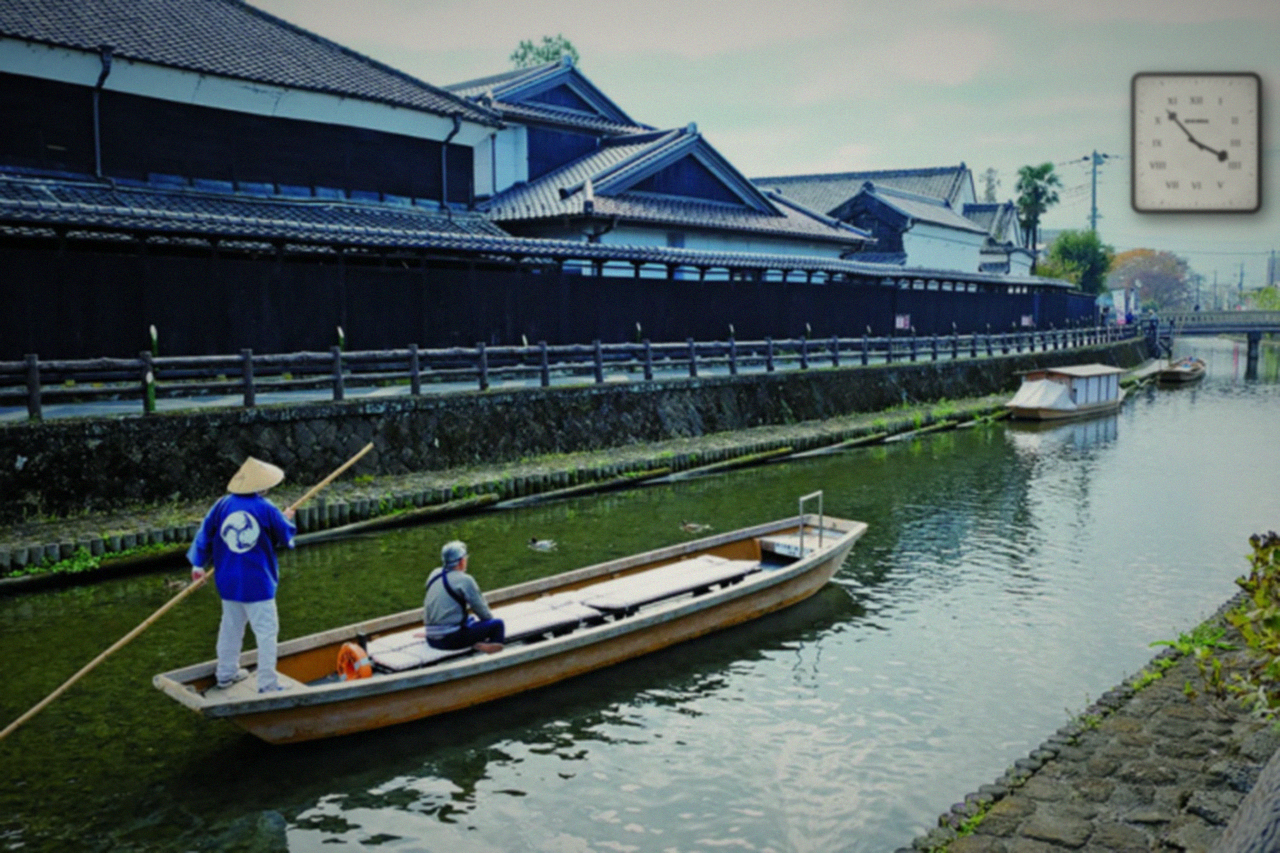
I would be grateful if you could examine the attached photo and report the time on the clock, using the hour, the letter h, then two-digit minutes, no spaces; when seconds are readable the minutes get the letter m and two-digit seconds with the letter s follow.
3h53
